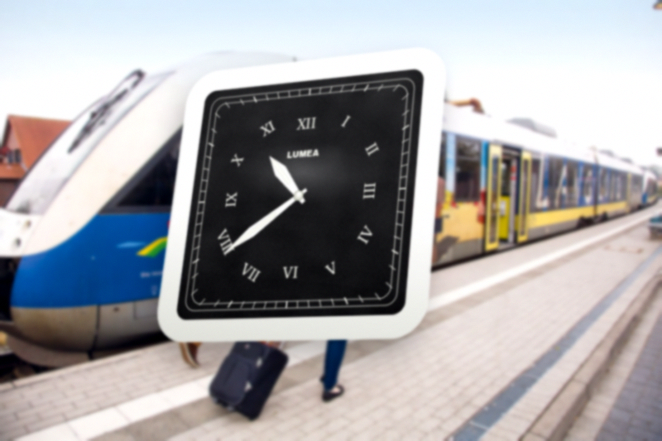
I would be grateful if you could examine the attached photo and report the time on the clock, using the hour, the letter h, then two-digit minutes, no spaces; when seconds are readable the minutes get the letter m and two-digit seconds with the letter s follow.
10h39
